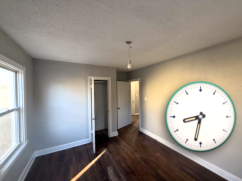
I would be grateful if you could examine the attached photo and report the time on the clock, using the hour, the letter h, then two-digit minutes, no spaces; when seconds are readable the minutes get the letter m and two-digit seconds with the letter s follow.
8h32
